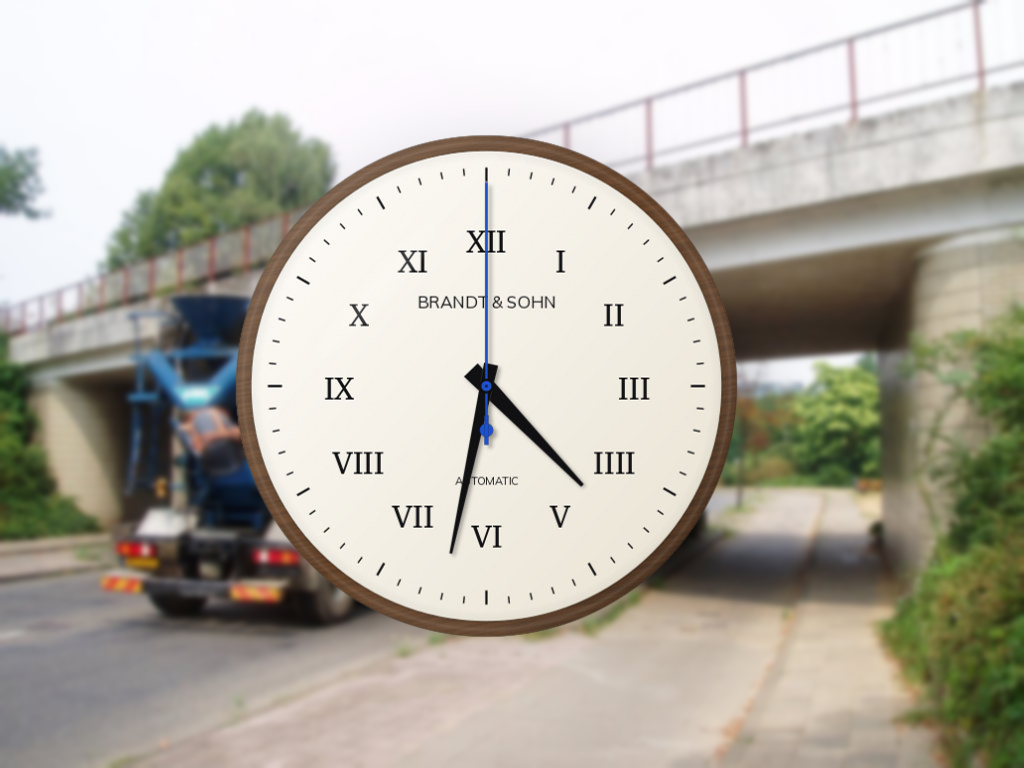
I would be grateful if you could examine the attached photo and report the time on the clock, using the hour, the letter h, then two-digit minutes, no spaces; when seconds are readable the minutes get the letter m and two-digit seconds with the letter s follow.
4h32m00s
